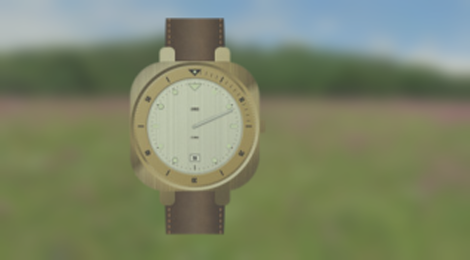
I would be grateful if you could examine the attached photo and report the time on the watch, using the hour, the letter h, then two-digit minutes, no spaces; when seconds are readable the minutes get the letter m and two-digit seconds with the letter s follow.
2h11
